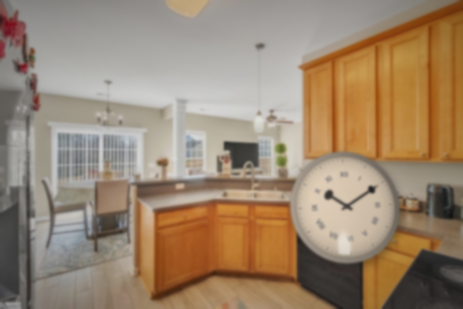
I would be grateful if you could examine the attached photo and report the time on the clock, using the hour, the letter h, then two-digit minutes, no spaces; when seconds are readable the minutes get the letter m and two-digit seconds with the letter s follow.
10h10
